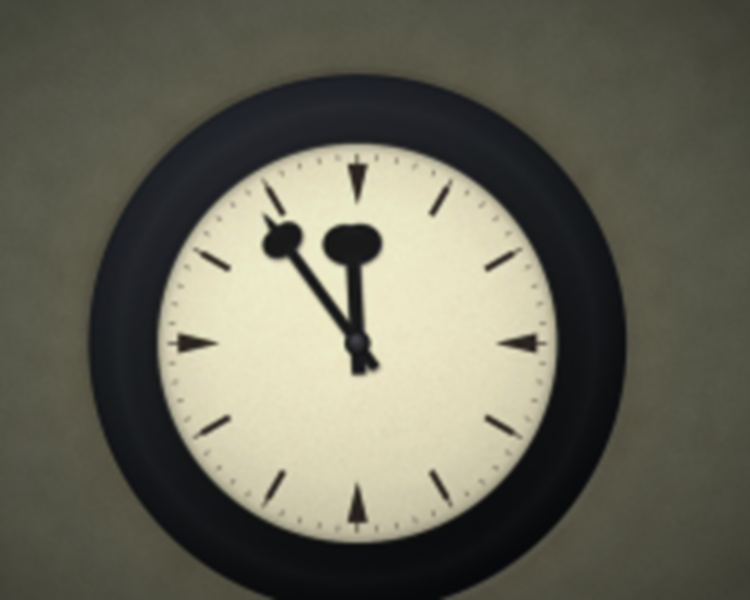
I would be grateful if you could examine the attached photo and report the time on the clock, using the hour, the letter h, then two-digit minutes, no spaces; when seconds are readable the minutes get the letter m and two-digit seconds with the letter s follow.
11h54
